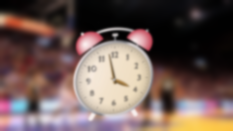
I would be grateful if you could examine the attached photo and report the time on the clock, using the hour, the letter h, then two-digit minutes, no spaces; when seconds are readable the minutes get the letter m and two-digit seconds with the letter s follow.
3h58
